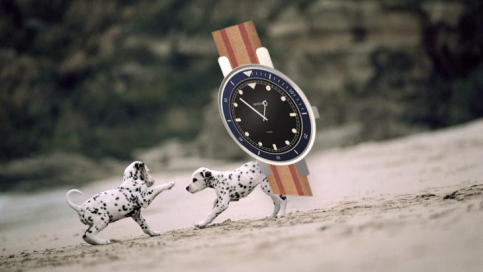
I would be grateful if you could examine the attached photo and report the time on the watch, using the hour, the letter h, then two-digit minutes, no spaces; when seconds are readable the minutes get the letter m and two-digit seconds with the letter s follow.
12h53
